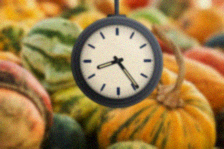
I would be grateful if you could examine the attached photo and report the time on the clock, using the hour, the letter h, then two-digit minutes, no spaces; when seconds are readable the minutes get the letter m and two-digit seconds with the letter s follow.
8h24
